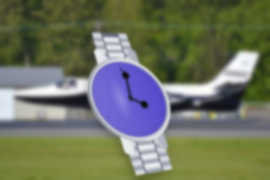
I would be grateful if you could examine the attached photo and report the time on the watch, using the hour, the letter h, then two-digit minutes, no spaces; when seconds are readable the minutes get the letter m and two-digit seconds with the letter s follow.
4h01
